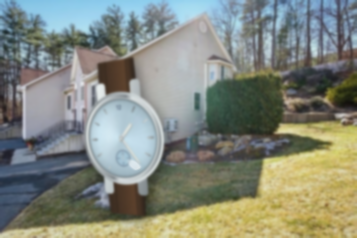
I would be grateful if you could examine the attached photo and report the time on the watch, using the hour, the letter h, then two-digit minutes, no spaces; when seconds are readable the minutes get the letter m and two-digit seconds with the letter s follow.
1h24
